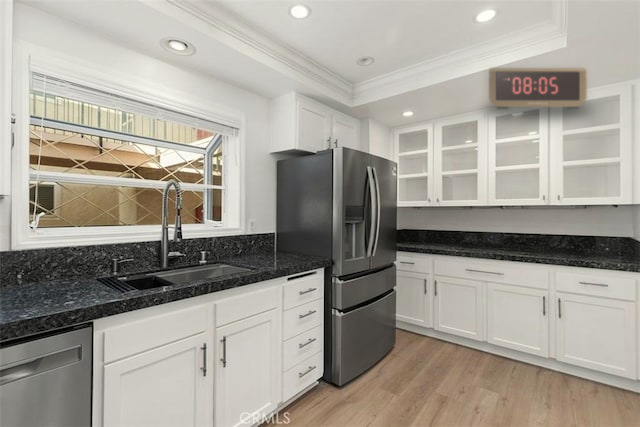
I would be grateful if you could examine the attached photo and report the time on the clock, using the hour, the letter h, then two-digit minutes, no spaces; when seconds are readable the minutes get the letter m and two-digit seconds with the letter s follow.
8h05
